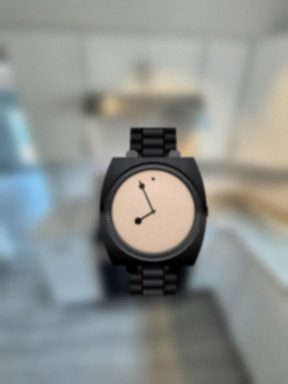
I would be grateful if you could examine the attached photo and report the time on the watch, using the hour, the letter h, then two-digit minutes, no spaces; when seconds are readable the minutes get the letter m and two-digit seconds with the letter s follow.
7h56
